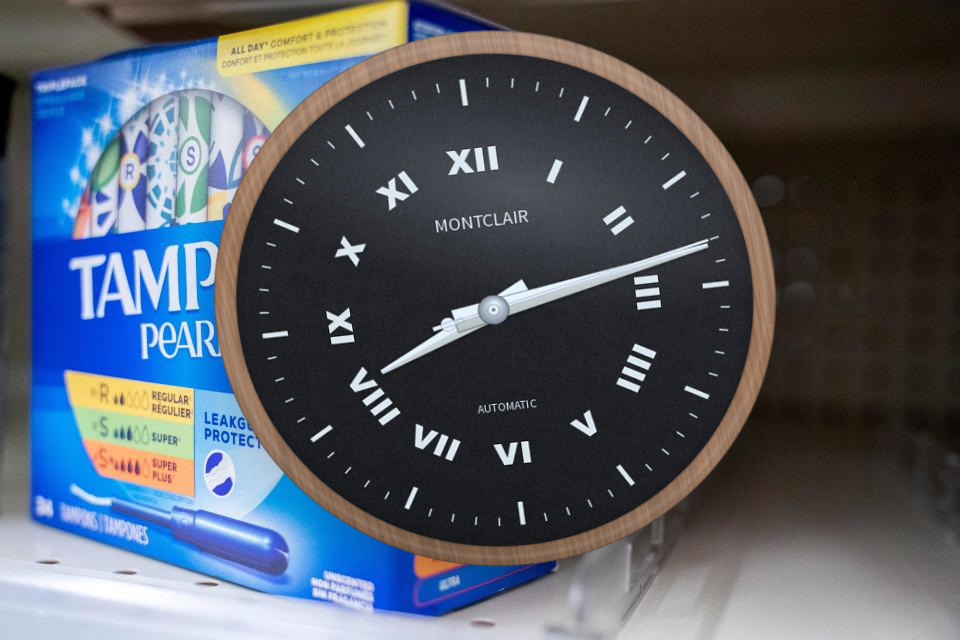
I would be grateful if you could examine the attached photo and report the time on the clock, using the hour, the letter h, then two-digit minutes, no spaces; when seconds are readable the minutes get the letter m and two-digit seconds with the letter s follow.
8h13m13s
